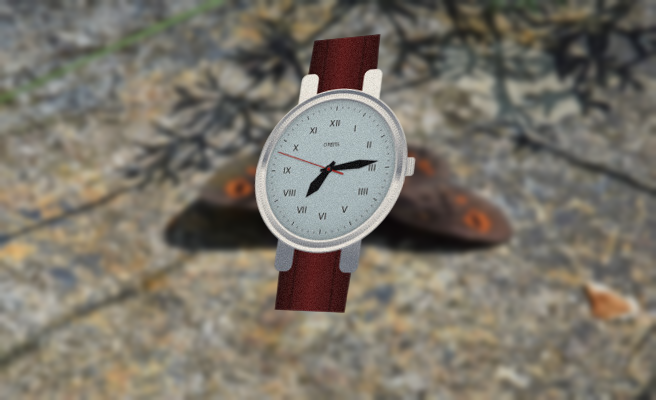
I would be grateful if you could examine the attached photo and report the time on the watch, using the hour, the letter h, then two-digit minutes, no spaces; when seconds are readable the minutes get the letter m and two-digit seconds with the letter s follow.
7h13m48s
